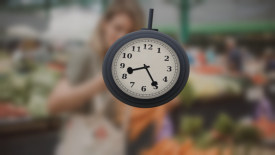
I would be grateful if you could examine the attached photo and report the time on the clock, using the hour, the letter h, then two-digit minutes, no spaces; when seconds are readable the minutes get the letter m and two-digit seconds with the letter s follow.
8h25
